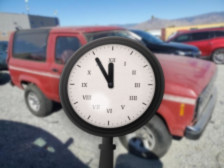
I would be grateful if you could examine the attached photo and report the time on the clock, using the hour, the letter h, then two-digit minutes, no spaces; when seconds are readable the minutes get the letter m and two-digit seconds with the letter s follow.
11h55
